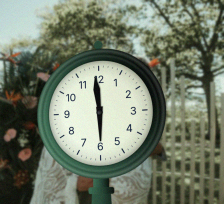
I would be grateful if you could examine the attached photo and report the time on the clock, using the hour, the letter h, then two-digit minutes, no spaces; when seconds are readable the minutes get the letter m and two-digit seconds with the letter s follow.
5h59
